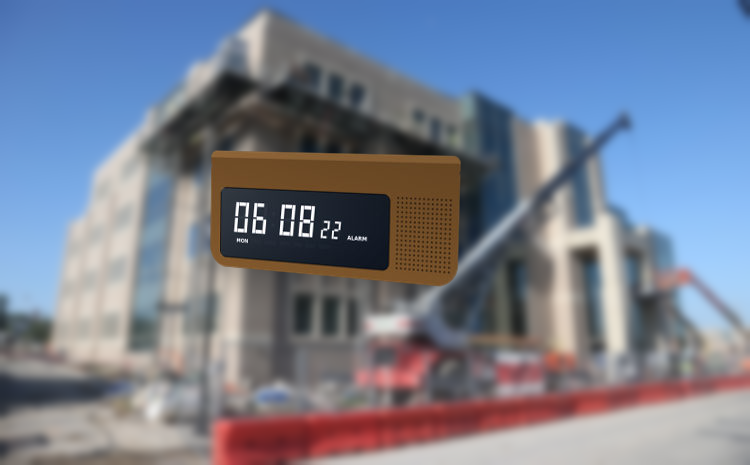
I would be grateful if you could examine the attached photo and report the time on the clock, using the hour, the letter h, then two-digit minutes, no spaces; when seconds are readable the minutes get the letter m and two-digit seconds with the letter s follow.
6h08m22s
